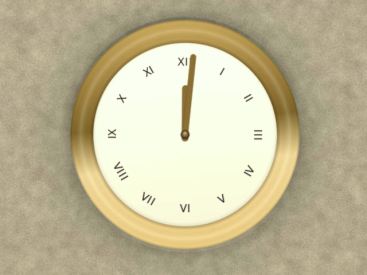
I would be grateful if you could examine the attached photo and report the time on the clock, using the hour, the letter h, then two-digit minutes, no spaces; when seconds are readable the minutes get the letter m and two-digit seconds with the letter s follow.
12h01
